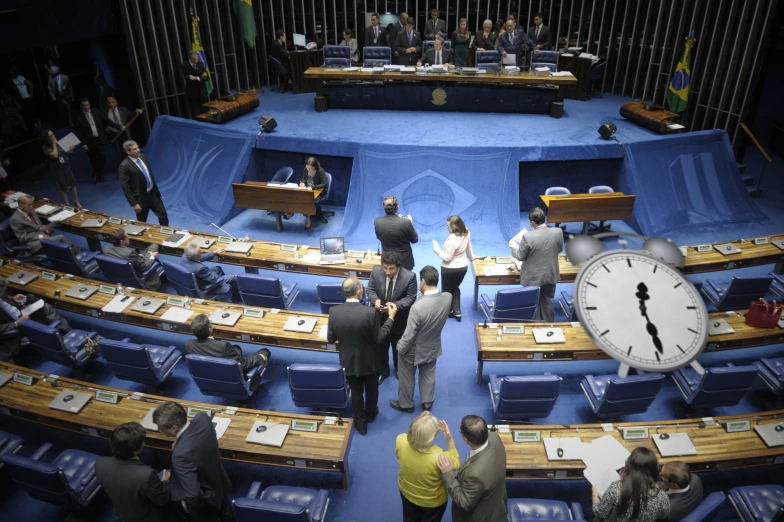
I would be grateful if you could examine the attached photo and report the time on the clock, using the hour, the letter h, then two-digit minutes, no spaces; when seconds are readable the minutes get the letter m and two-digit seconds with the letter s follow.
12h29
